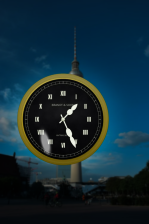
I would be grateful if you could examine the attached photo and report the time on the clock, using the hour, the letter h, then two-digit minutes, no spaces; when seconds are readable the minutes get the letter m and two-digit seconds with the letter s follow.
1h26
